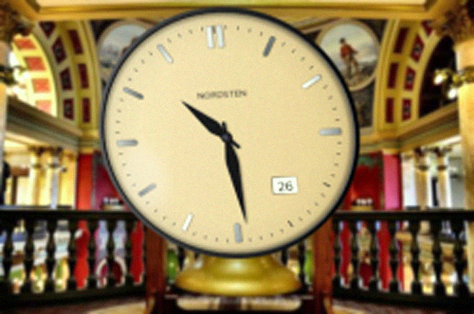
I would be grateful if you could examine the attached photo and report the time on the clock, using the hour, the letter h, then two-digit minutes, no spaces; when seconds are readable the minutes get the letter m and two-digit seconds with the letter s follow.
10h29
